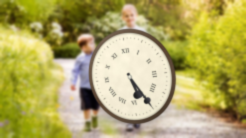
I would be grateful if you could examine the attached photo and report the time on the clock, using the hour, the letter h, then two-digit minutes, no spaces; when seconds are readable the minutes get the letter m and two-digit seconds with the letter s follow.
5h25
